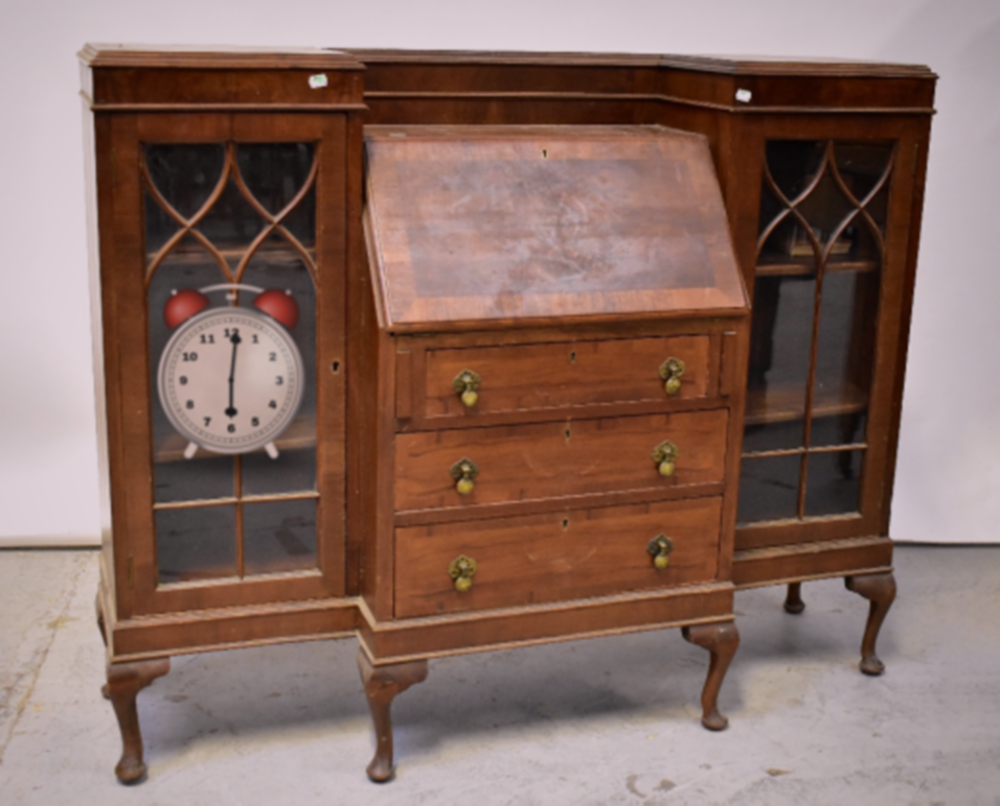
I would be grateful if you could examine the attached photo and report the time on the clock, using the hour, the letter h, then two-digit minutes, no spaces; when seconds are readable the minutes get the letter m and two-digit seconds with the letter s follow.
6h01
